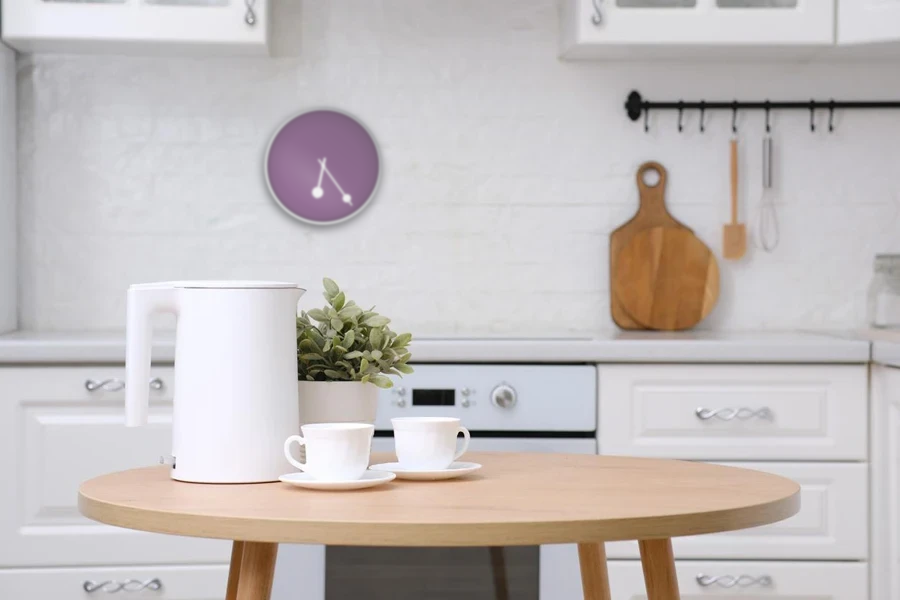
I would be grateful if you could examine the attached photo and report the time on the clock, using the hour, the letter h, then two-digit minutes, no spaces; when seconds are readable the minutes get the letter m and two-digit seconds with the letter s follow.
6h24
